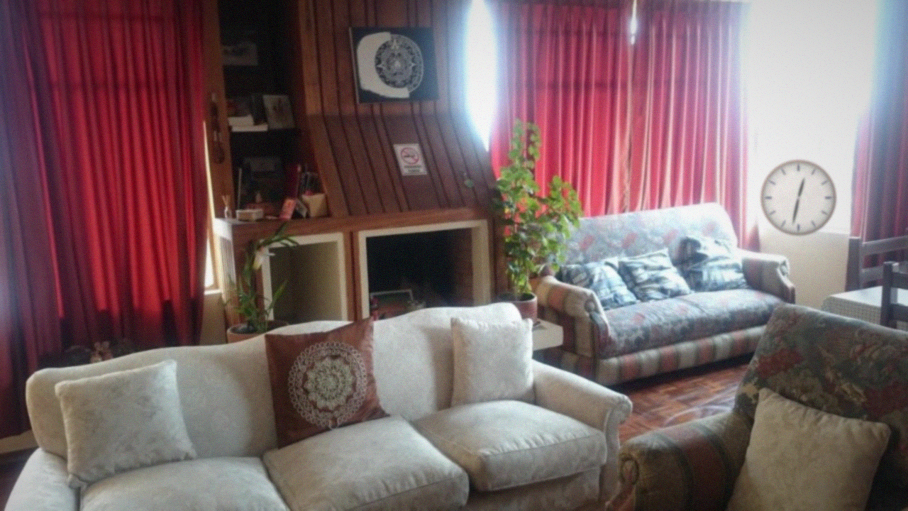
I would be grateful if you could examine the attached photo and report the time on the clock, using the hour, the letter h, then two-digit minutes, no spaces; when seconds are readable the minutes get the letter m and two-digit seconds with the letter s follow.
12h32
